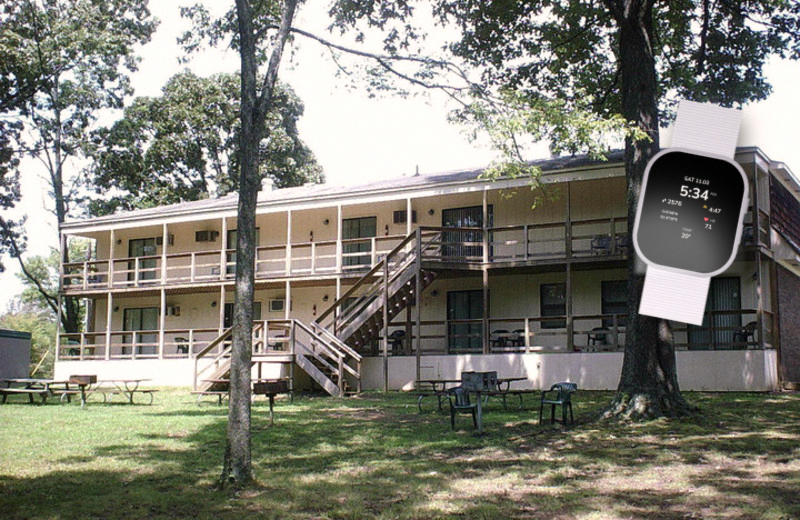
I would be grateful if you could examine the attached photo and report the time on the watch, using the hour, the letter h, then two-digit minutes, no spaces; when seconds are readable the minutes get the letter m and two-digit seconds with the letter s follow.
5h34
